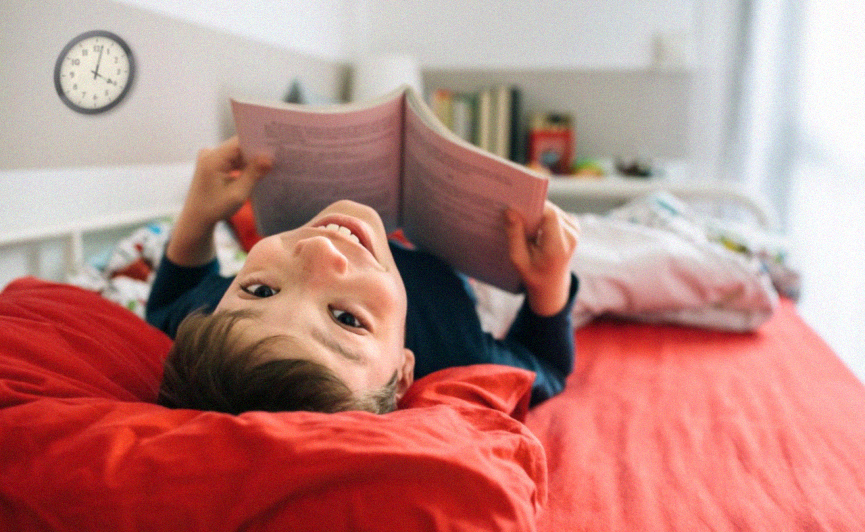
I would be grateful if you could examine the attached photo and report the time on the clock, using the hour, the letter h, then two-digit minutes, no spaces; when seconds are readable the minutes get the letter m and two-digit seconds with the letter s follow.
4h02
